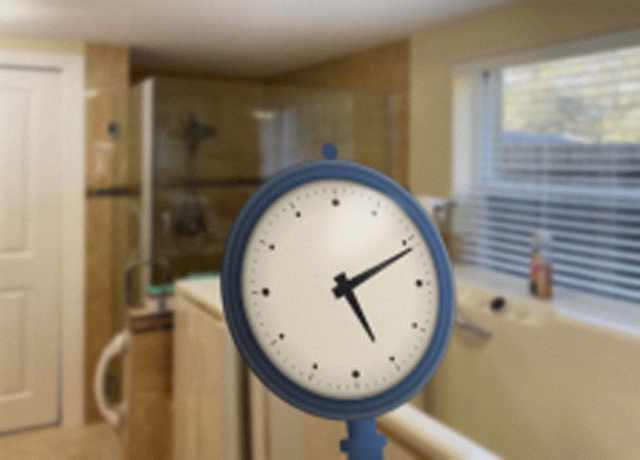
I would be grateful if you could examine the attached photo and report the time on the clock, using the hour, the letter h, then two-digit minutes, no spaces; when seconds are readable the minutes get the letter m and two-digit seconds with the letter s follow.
5h11
